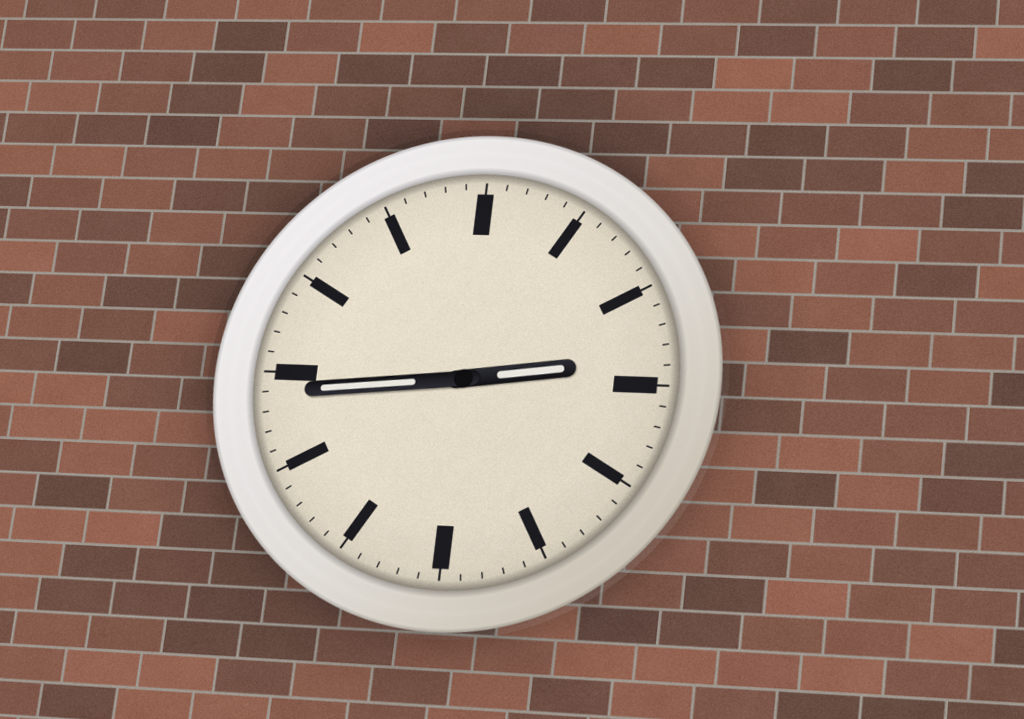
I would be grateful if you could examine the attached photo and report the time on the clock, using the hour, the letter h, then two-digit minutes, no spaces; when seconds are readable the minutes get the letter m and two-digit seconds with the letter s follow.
2h44
